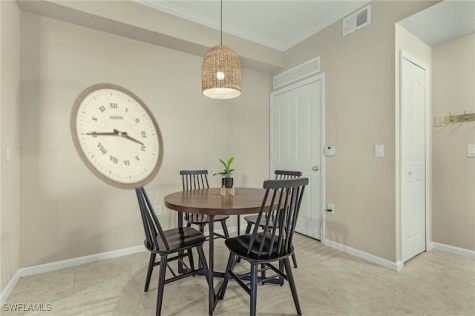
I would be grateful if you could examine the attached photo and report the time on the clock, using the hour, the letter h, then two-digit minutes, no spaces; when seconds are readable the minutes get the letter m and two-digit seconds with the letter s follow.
3h45
